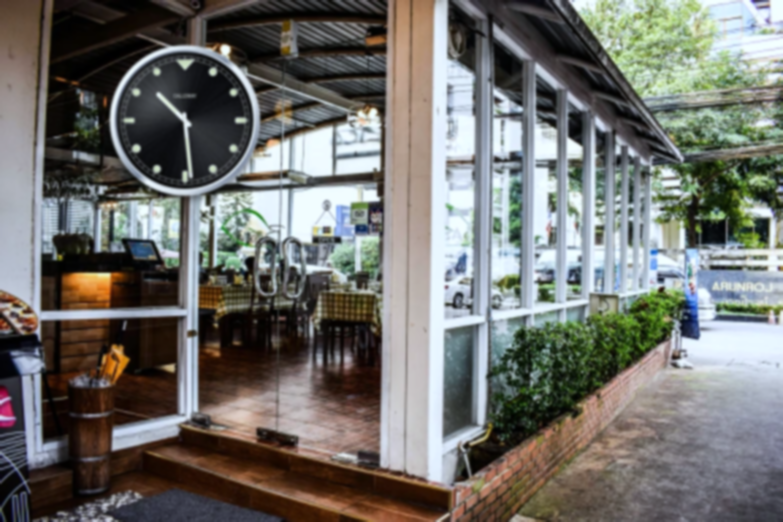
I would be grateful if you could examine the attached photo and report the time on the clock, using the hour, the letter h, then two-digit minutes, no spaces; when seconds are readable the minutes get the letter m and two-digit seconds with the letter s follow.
10h29
